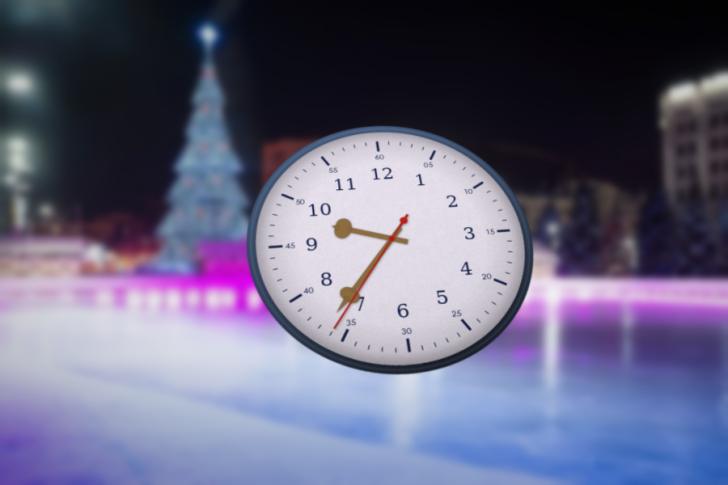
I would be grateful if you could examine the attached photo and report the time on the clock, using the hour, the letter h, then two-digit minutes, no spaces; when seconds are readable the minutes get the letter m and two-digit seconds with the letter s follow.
9h36m36s
